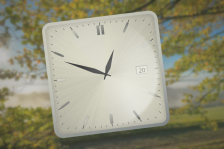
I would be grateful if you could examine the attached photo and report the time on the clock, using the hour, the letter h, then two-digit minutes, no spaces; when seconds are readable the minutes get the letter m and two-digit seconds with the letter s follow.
12h49
